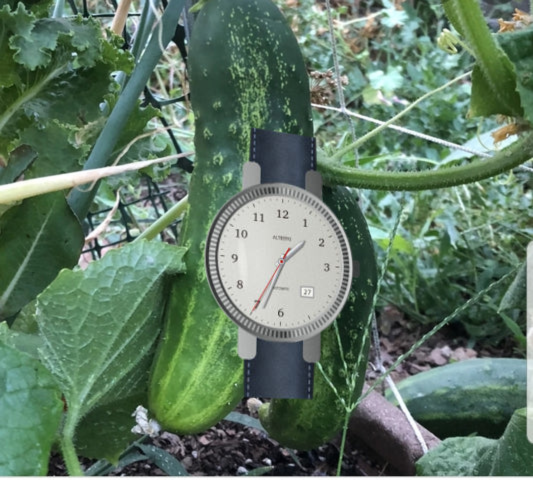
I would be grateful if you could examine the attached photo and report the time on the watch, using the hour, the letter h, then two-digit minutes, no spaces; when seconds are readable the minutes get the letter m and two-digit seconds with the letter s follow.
1h33m35s
